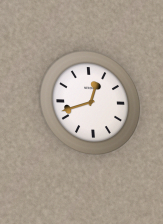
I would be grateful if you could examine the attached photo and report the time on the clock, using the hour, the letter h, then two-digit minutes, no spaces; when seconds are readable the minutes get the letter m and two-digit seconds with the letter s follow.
12h42
